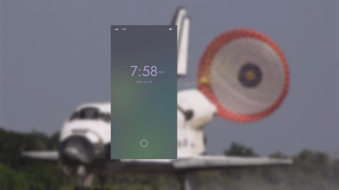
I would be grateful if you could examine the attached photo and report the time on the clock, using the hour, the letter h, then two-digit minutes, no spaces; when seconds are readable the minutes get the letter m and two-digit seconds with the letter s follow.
7h58
